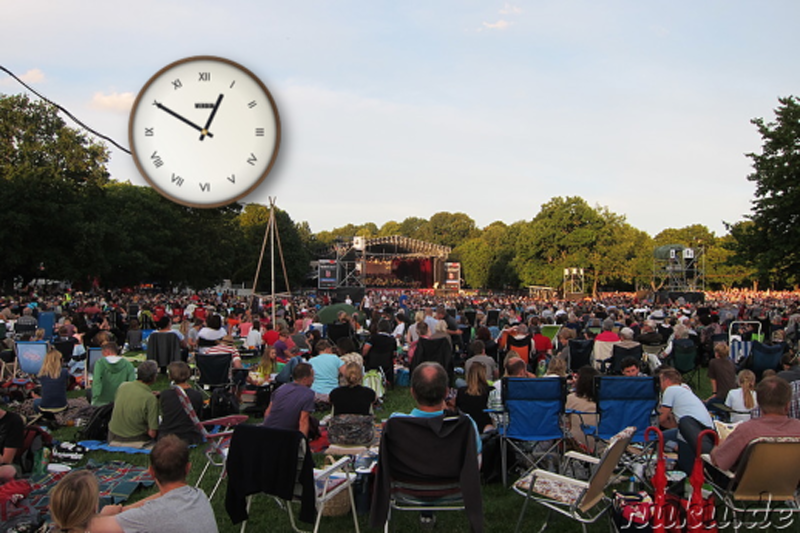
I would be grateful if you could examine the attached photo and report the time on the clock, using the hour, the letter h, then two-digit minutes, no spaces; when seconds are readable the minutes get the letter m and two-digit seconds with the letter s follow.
12h50
